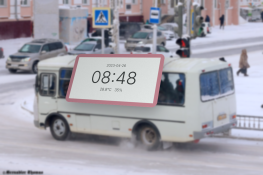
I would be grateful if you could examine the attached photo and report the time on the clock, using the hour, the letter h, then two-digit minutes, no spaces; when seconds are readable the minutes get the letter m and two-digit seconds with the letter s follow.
8h48
